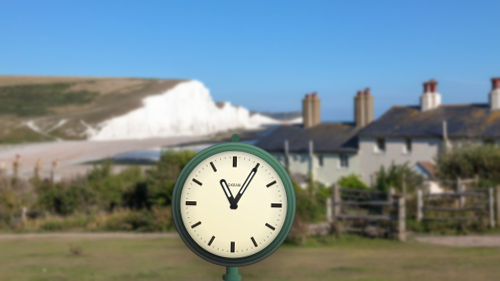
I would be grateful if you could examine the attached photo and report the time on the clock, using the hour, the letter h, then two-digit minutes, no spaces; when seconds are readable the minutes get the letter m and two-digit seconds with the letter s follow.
11h05
